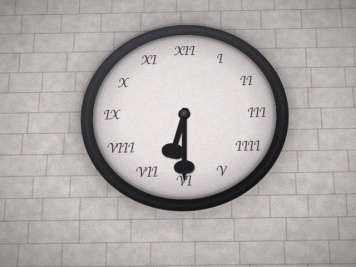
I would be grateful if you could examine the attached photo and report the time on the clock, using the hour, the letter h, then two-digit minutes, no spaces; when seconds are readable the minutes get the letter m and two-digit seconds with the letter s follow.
6h30
